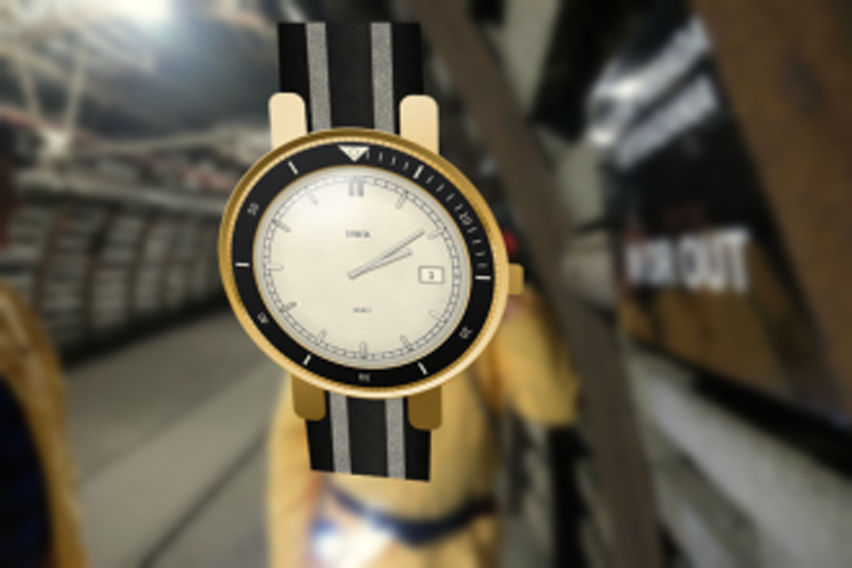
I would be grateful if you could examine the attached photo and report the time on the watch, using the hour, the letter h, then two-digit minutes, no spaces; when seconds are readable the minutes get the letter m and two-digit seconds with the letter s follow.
2h09
